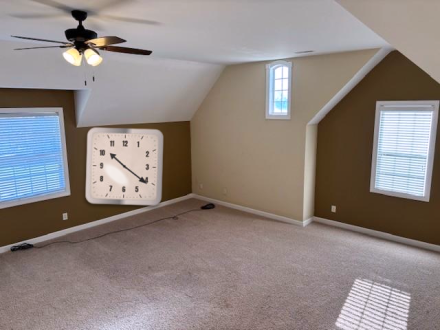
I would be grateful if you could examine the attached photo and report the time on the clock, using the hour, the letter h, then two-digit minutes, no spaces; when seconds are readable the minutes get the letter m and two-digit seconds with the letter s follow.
10h21
